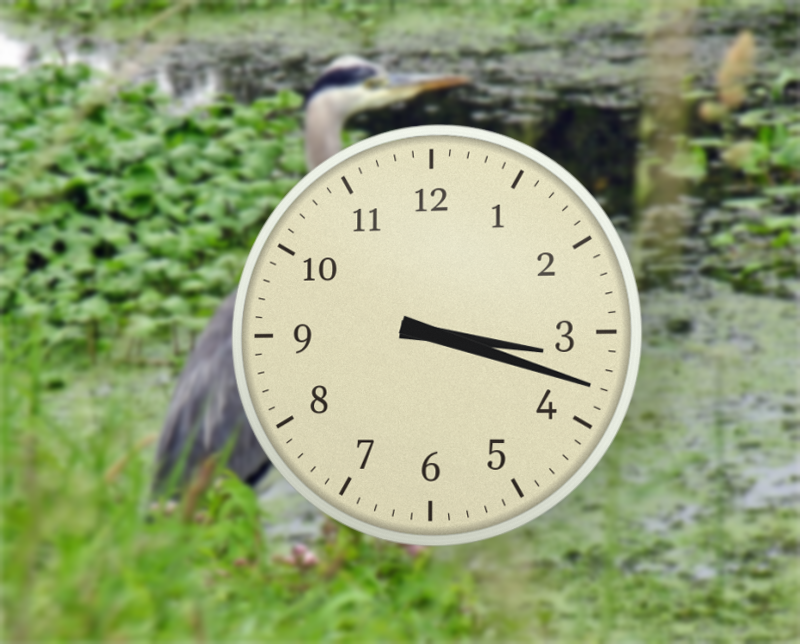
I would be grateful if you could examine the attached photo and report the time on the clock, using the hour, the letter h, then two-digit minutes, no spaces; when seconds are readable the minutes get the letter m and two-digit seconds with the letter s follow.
3h18
